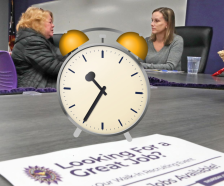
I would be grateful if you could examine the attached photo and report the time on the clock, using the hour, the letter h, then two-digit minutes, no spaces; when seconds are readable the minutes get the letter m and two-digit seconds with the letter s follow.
10h35
